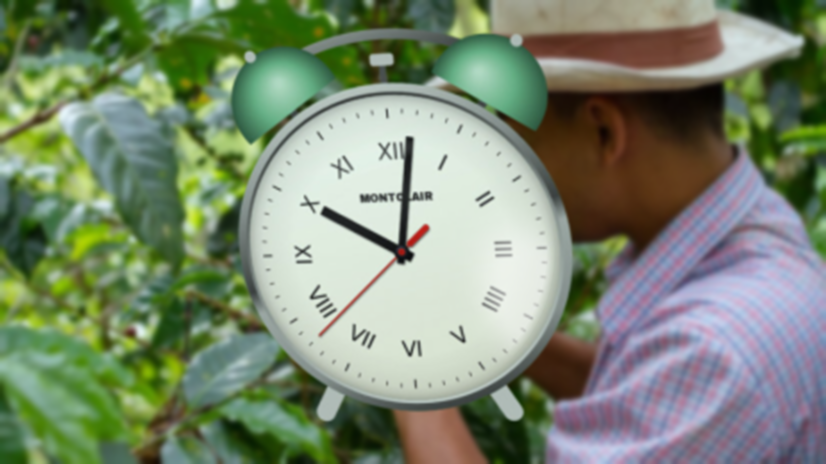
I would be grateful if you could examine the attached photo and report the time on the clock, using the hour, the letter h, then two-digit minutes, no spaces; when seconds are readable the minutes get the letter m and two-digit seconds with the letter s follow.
10h01m38s
